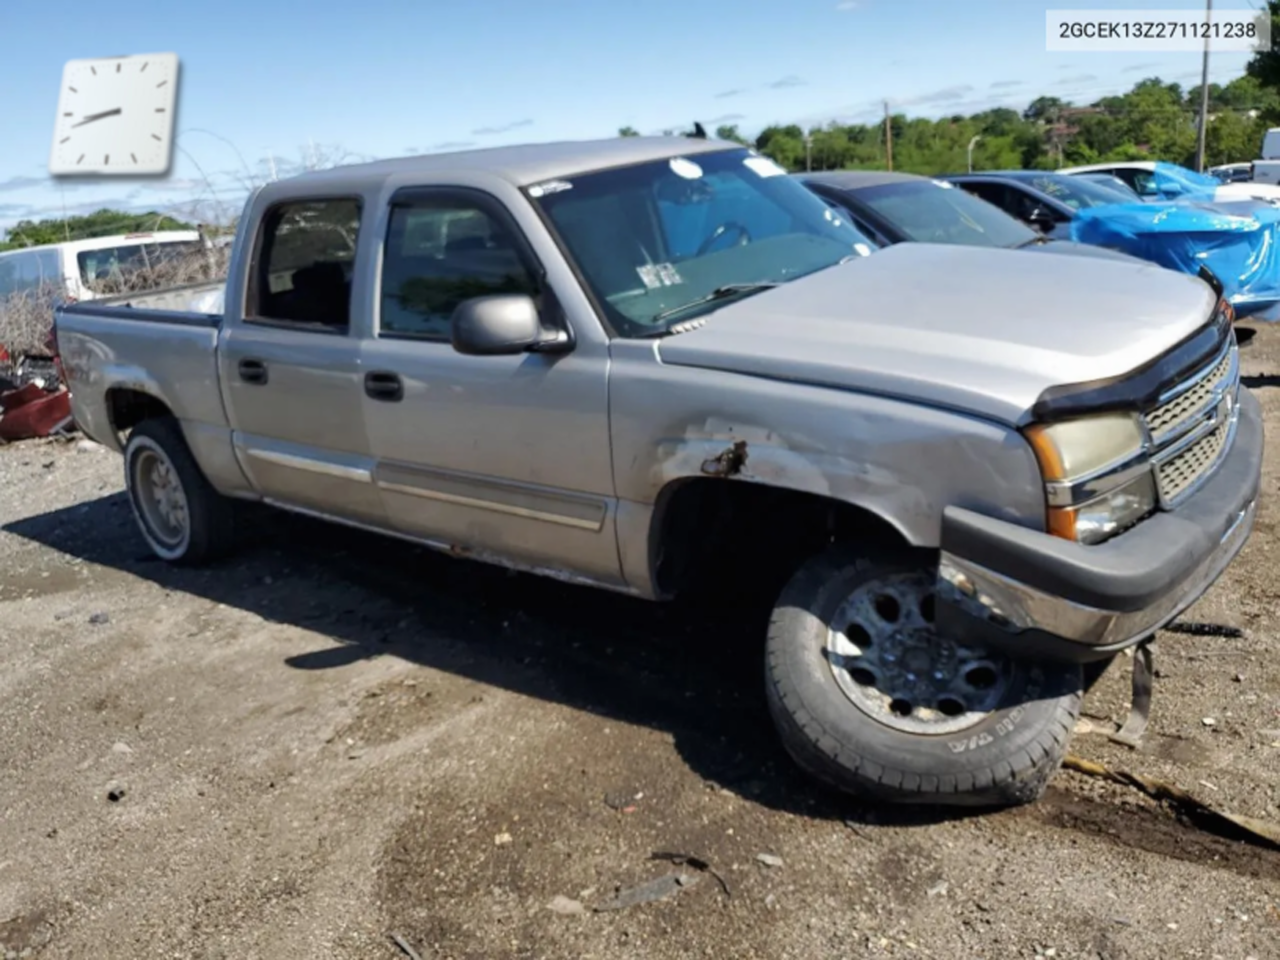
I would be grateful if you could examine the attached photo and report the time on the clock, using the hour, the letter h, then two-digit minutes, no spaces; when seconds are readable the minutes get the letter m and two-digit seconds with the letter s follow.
8h42
